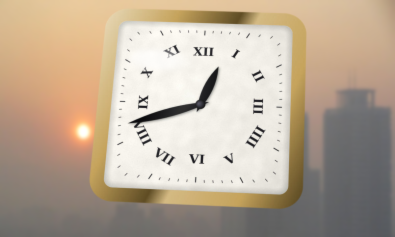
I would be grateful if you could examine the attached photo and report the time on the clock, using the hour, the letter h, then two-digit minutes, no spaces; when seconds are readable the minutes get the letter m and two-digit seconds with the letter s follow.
12h42
